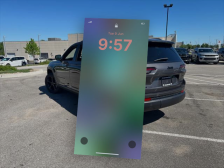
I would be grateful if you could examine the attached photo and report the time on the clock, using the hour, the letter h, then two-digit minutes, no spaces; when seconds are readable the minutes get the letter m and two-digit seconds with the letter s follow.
9h57
